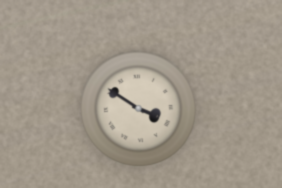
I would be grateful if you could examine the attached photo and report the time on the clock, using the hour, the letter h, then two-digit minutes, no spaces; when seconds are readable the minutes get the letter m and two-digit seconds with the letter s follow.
3h51
